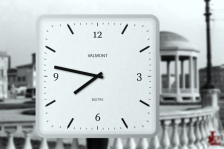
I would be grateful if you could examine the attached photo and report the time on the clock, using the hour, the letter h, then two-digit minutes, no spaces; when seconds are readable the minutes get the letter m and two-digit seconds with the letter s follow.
7h47
